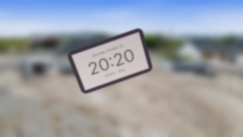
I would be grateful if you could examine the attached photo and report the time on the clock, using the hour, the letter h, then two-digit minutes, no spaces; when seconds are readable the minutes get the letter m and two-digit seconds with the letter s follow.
20h20
